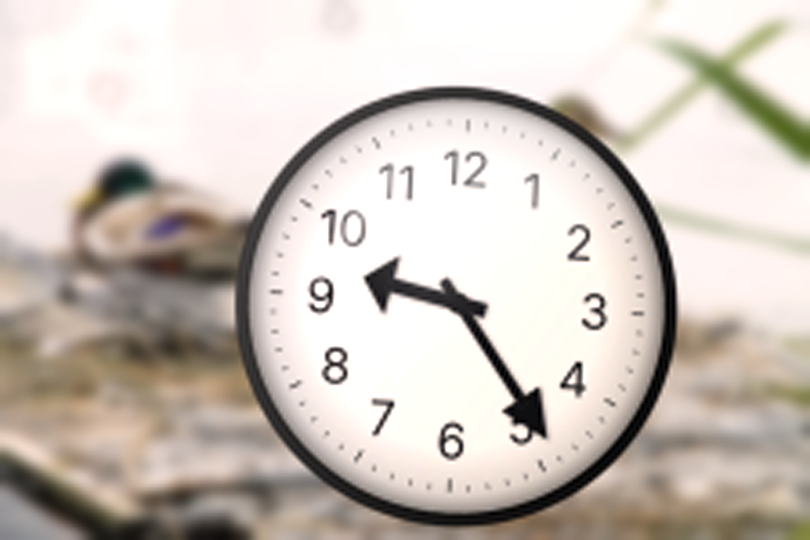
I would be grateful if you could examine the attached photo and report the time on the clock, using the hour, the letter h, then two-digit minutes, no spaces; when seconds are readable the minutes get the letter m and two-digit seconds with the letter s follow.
9h24
